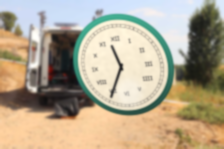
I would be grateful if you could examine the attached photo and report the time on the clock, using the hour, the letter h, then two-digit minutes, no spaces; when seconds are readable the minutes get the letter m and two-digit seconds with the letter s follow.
11h35
